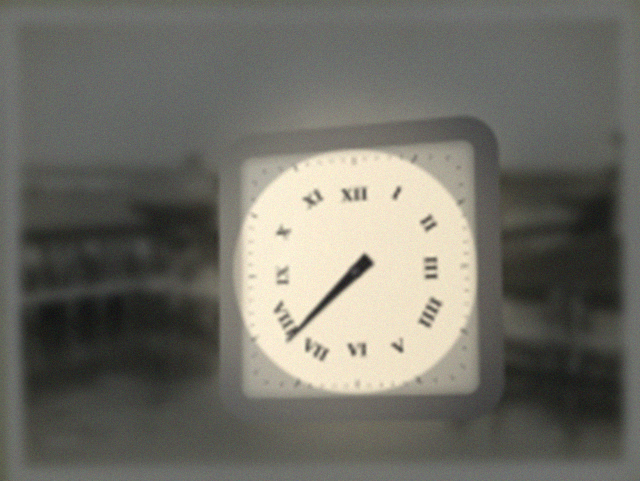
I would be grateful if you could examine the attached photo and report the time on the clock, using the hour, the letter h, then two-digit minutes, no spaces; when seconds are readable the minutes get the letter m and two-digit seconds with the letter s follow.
7h38
